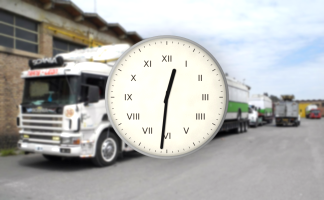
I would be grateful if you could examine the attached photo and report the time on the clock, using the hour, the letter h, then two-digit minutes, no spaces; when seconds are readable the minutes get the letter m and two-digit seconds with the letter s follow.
12h31
